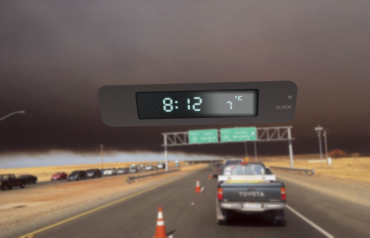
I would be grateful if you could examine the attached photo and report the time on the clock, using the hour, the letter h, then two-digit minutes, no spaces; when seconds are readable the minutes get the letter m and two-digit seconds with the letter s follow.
8h12
